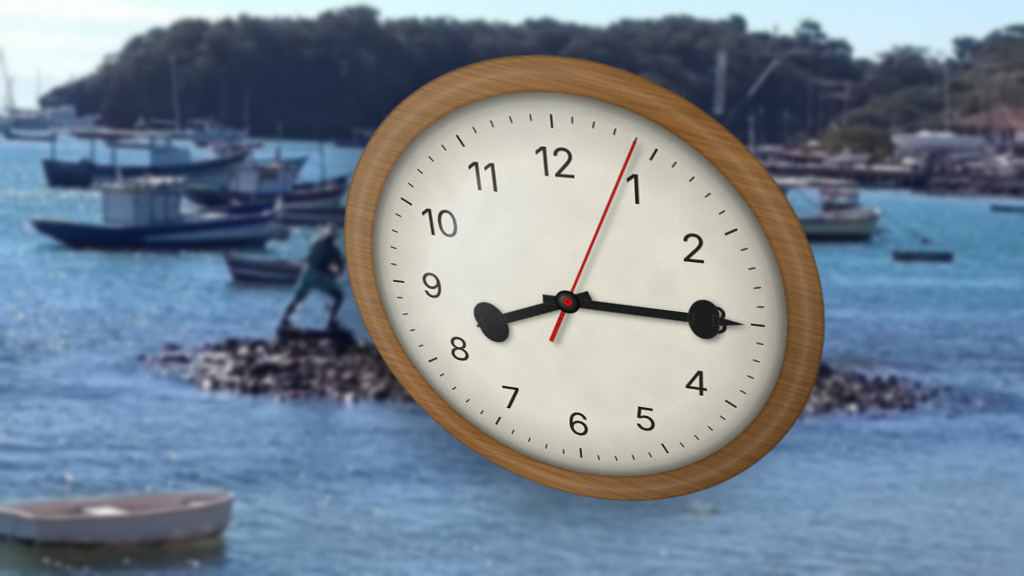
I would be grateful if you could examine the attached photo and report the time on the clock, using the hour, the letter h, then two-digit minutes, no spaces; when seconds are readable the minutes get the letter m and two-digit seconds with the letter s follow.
8h15m04s
